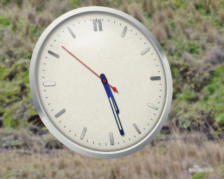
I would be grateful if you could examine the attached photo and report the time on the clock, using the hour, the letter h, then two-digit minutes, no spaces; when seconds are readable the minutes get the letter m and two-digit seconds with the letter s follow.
5h27m52s
